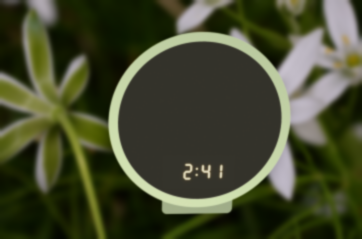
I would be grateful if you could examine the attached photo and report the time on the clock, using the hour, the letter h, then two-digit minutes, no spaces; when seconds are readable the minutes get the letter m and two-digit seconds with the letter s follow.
2h41
